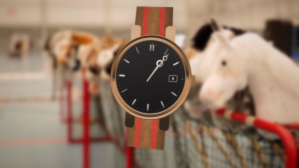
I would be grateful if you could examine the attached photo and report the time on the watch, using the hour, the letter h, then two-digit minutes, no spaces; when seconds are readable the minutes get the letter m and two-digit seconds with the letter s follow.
1h06
